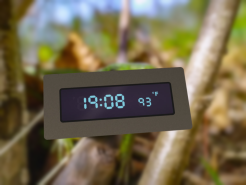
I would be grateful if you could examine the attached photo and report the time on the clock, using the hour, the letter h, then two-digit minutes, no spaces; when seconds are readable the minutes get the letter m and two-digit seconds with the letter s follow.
19h08
